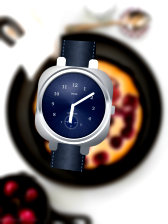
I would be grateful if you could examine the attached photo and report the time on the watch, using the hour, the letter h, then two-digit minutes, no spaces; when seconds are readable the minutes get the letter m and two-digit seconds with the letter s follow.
6h09
